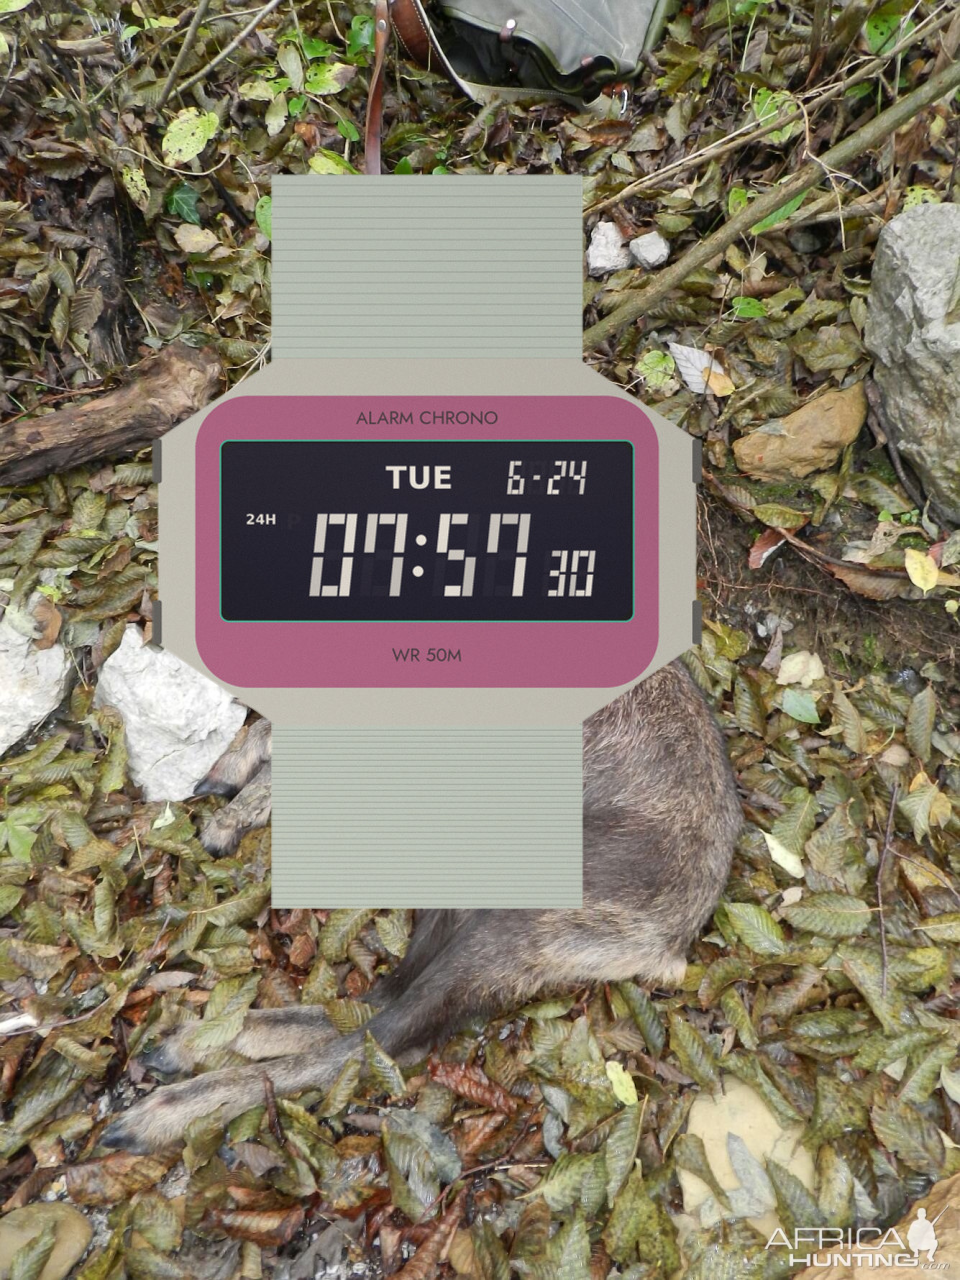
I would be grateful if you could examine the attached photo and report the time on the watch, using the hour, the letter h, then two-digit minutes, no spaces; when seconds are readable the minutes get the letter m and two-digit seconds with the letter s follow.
7h57m30s
